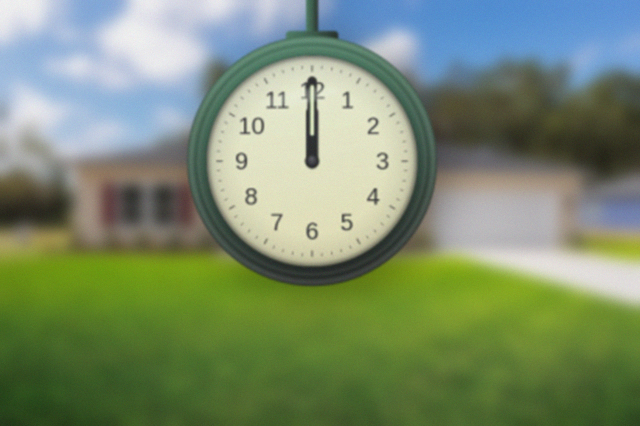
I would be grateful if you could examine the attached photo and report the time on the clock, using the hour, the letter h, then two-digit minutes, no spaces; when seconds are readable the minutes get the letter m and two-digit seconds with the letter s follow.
12h00
